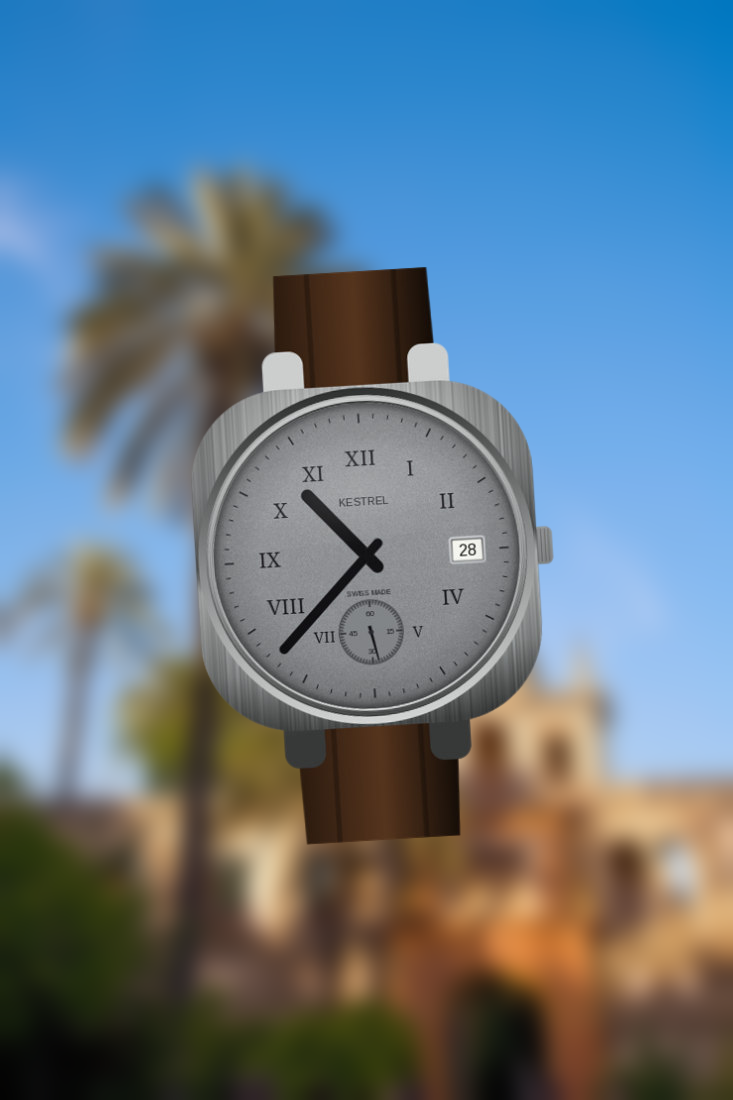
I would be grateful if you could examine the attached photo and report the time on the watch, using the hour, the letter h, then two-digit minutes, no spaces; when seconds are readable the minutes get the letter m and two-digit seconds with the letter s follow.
10h37m28s
